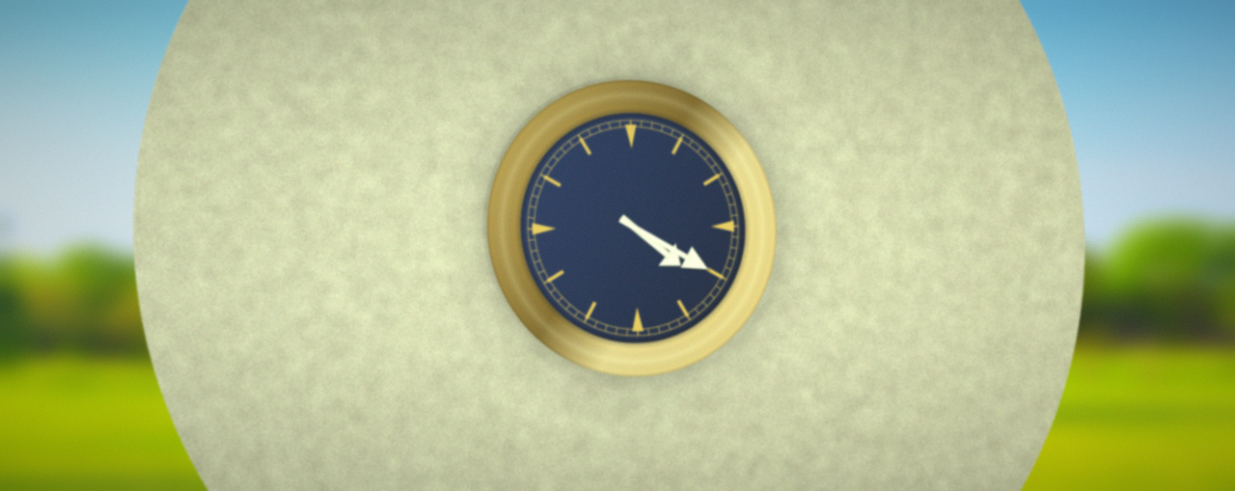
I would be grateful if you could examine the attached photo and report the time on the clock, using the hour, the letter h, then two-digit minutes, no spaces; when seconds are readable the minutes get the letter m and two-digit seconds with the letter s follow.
4h20
